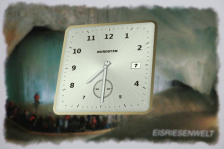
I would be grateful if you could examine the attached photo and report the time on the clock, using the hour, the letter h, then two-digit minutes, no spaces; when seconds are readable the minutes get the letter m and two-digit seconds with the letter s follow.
7h30
